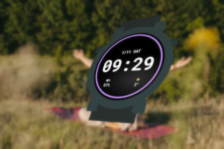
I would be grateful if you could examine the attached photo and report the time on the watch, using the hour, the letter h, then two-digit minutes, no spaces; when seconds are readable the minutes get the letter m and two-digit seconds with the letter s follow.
9h29
